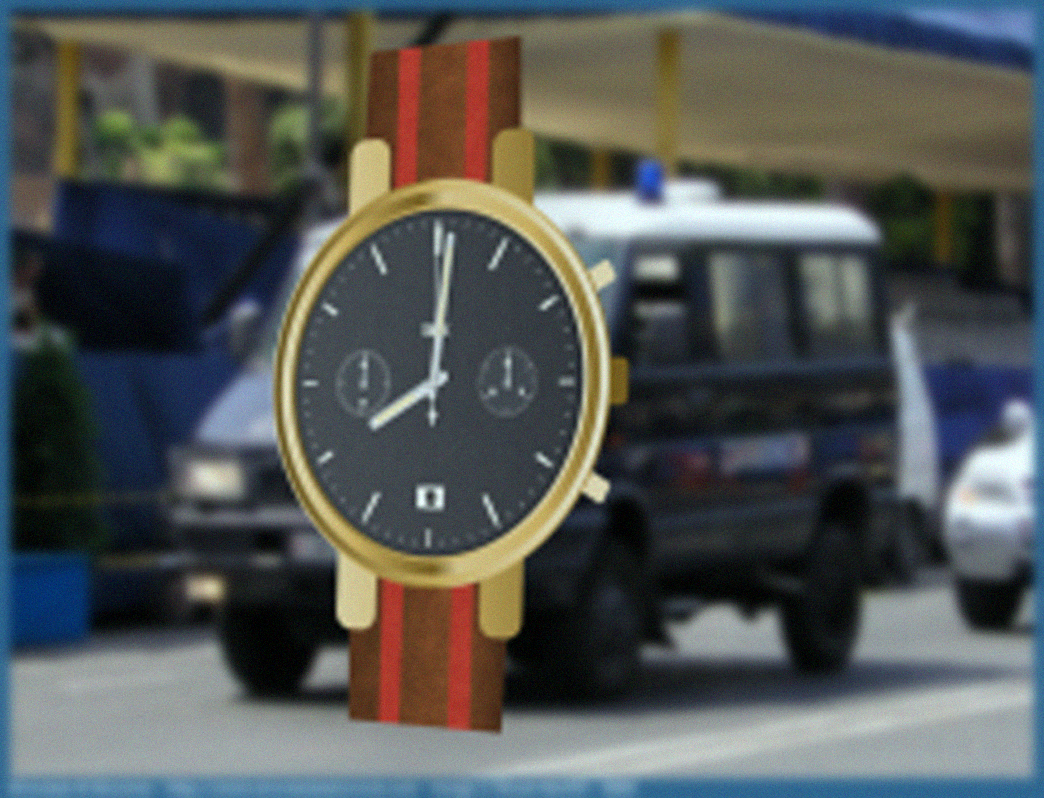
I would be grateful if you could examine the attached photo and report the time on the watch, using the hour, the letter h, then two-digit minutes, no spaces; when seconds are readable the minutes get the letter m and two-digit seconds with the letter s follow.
8h01
